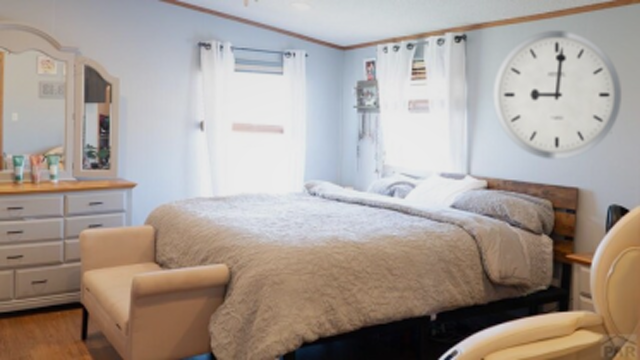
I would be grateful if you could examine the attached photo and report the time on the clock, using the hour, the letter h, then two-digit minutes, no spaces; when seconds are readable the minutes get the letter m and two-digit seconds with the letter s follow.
9h01
